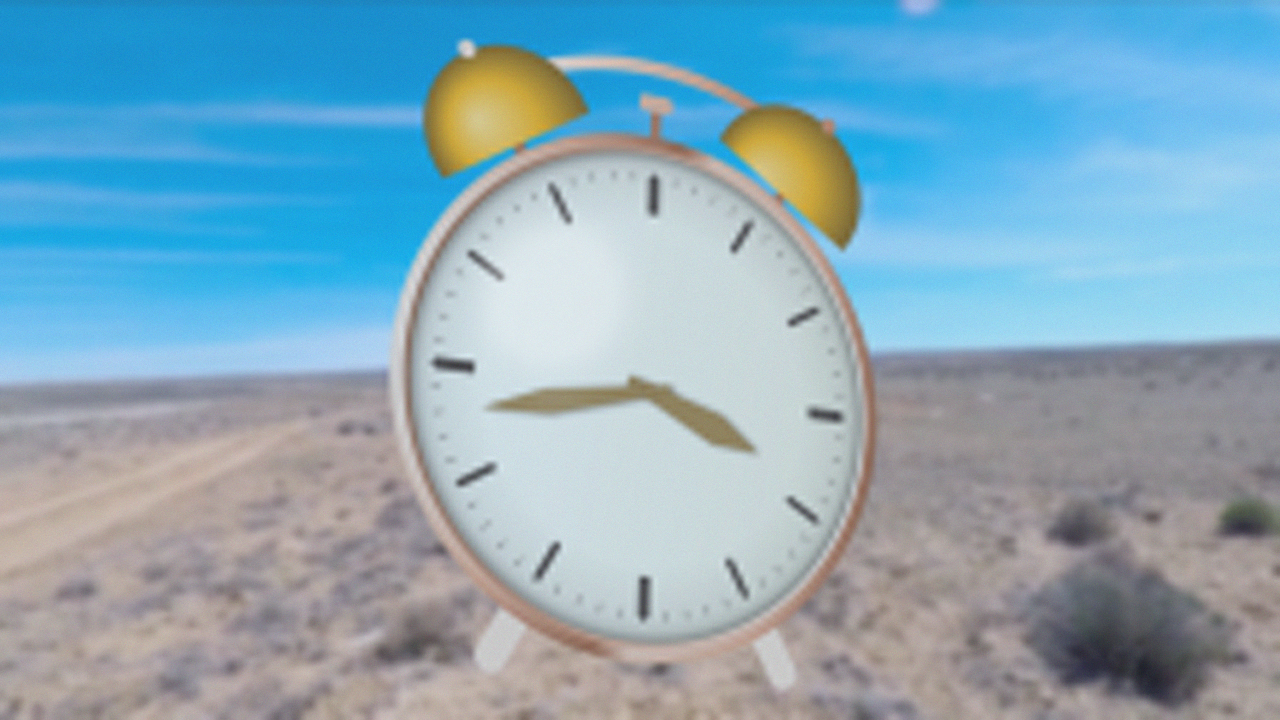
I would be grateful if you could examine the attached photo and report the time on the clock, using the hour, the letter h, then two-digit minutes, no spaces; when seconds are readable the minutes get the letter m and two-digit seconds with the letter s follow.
3h43
